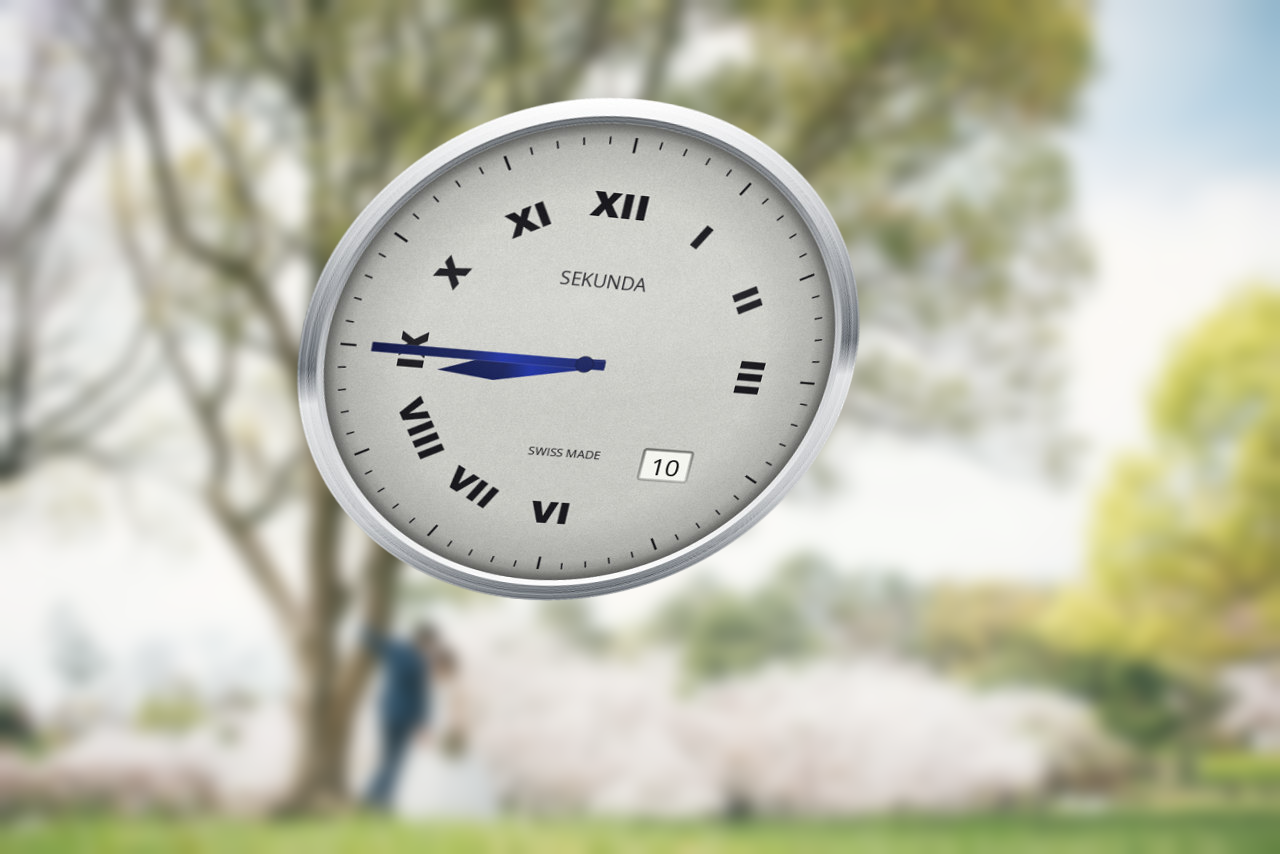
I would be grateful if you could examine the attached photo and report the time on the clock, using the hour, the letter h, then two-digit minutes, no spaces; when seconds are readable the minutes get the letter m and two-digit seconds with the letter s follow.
8h45
